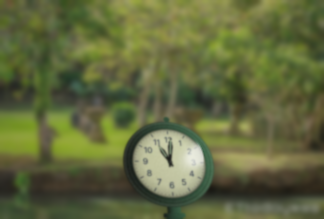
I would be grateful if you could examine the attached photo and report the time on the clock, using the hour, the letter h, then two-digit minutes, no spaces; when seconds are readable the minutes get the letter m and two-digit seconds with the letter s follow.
11h01
